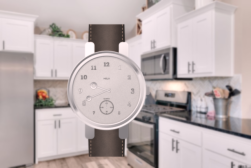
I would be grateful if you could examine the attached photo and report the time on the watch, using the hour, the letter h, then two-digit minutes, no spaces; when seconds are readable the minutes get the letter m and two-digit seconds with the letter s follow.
9h41
